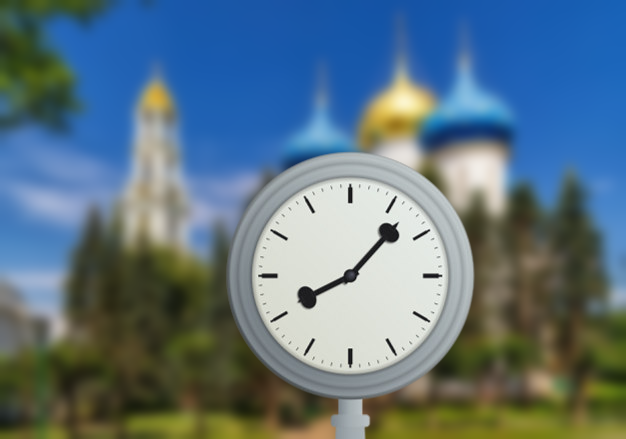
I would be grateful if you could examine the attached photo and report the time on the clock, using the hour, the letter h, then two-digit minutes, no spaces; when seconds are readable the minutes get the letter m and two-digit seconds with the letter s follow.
8h07
